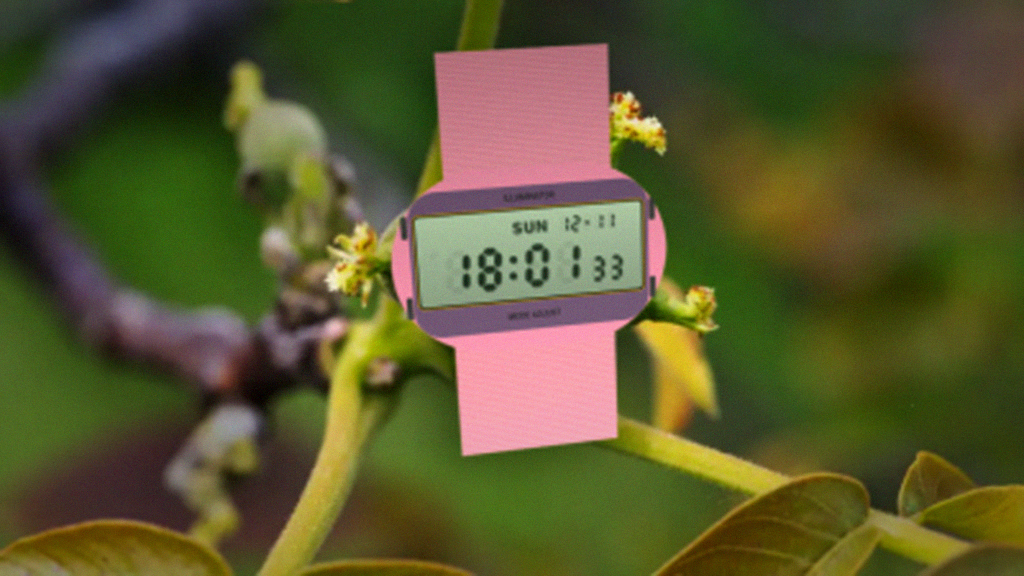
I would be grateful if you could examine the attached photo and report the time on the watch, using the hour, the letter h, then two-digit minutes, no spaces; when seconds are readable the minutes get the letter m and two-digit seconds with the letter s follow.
18h01m33s
